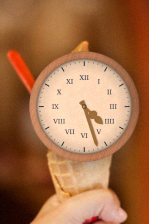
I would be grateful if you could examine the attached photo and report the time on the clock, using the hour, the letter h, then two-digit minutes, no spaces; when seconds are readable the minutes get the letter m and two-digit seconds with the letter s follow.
4h27
